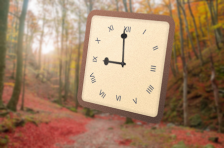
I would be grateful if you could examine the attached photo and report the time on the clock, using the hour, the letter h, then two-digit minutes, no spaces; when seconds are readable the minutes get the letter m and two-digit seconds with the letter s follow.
8h59
